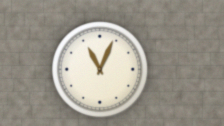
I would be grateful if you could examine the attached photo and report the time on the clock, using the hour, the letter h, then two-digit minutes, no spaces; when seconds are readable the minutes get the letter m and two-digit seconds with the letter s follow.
11h04
